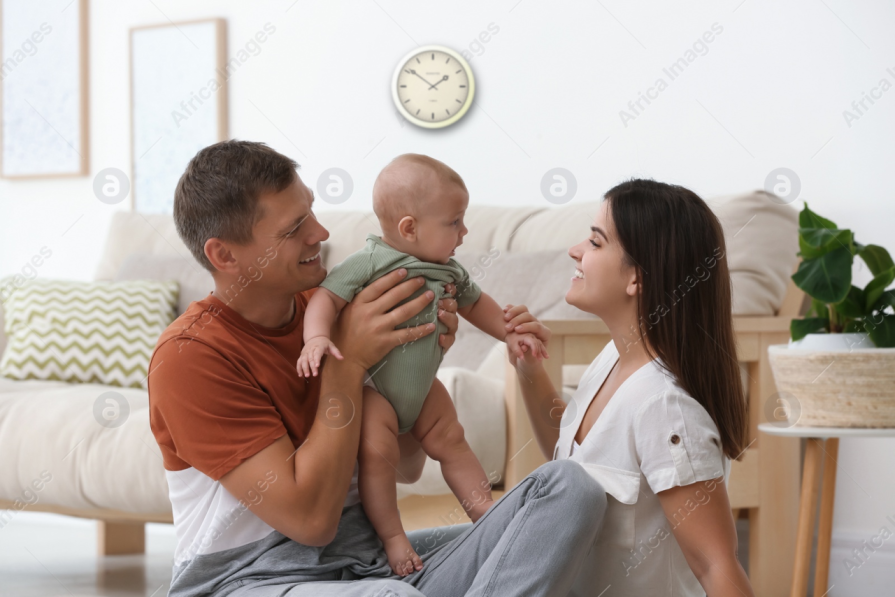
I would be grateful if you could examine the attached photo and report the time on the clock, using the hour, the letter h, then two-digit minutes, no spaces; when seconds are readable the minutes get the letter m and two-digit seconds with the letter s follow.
1h51
